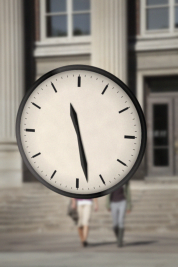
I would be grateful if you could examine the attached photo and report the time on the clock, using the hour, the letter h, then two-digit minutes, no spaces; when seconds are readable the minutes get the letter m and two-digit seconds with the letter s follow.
11h28
